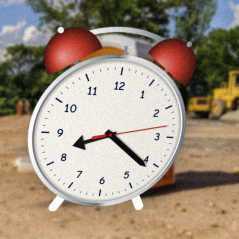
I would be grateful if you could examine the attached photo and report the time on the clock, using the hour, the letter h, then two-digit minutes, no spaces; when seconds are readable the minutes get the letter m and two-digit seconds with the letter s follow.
8h21m13s
